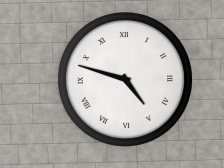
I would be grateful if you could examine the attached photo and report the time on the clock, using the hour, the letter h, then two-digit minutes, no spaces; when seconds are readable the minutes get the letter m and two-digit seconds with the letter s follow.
4h48
